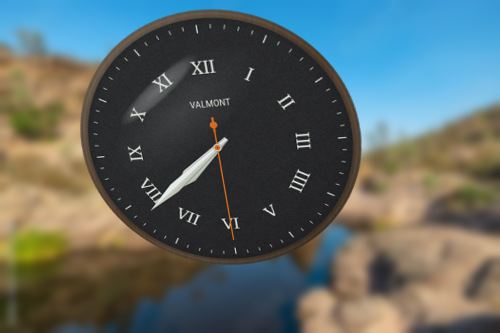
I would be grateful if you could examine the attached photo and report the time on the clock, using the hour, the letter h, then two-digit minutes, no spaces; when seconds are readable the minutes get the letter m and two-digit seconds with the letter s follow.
7h38m30s
